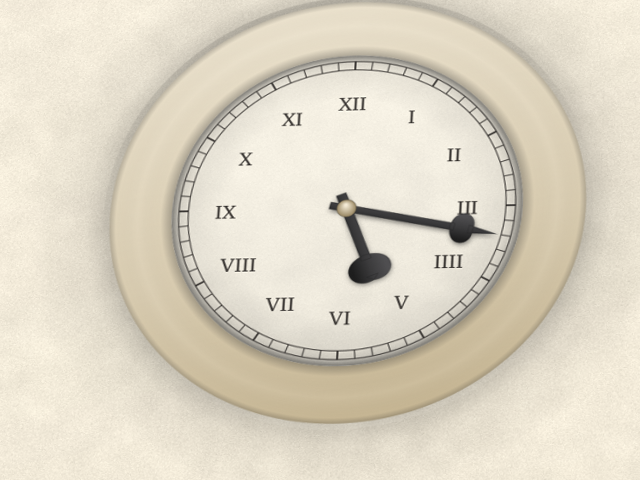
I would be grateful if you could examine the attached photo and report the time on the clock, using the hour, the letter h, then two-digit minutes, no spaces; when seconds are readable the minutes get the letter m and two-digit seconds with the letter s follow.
5h17
